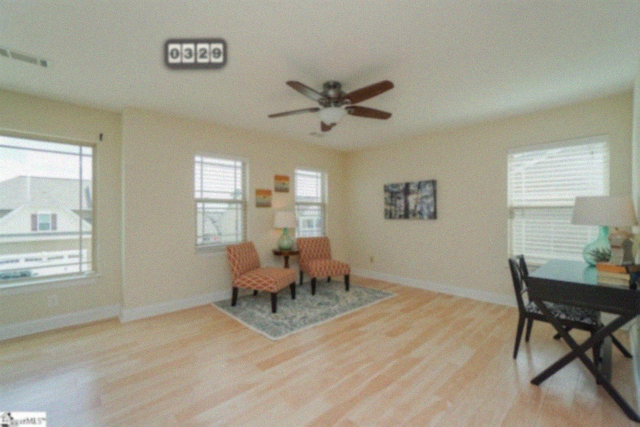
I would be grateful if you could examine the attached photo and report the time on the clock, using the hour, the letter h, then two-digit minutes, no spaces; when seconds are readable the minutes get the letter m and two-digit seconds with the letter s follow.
3h29
